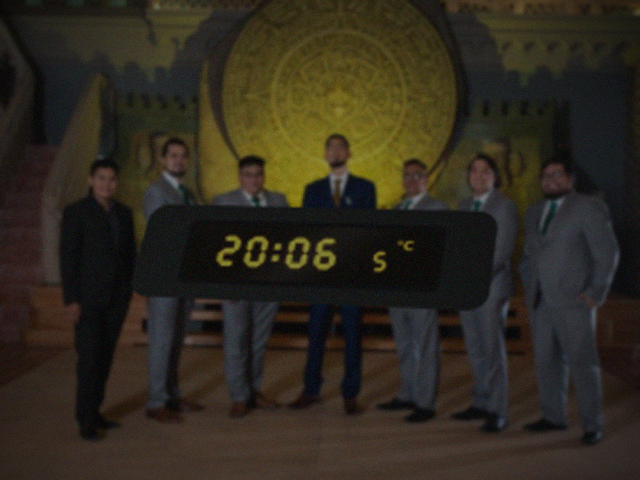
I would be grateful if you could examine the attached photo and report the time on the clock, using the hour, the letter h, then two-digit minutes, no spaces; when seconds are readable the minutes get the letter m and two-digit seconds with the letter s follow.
20h06
